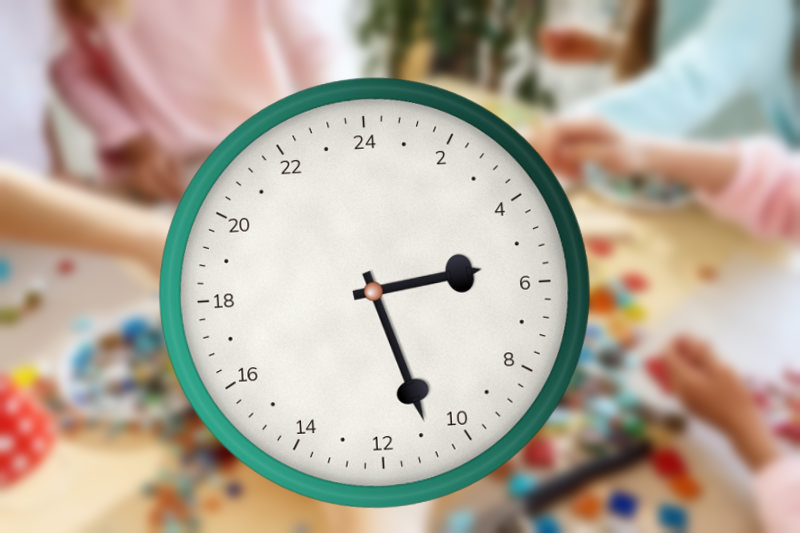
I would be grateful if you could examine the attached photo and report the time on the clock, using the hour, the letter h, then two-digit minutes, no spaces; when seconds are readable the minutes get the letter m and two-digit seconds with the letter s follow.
5h27
